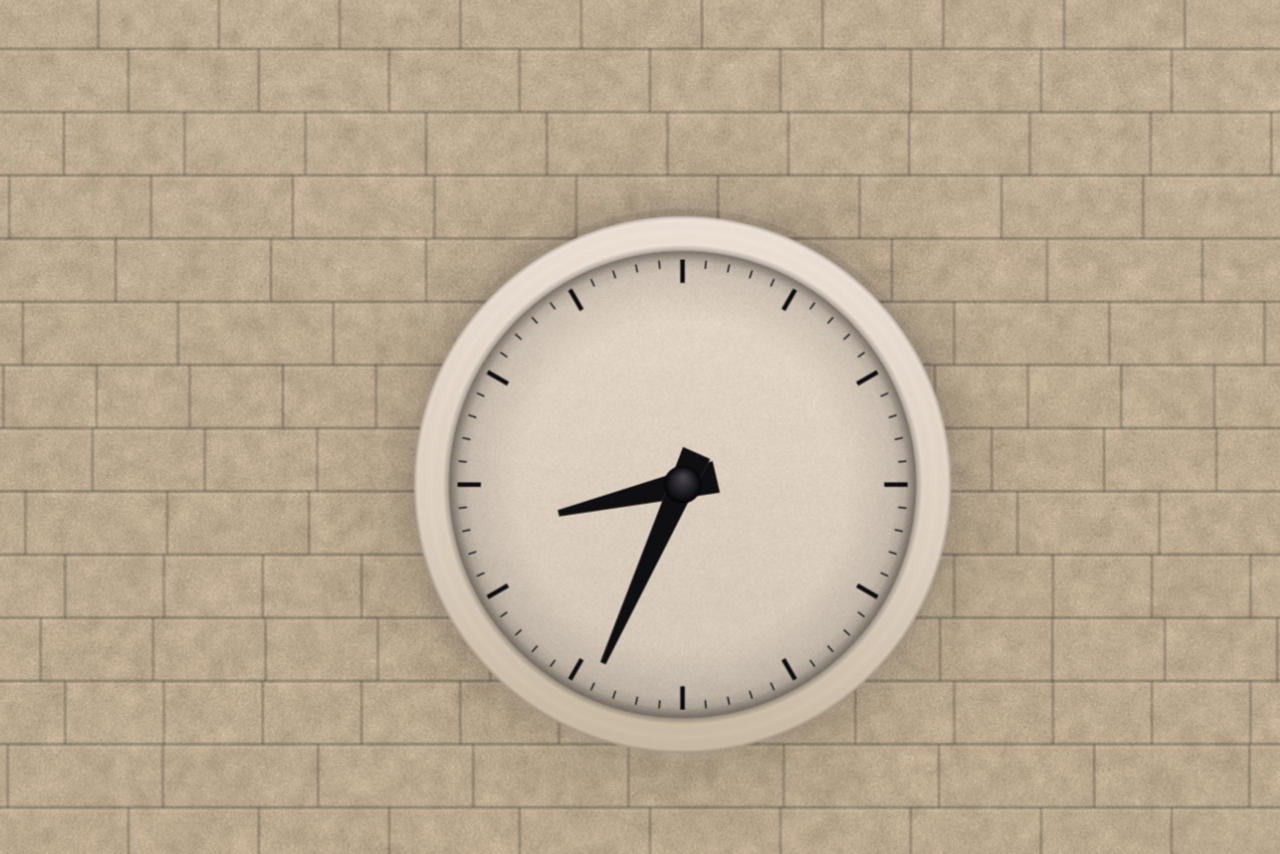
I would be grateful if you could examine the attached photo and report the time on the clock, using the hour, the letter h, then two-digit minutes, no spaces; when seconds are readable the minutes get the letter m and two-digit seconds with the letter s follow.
8h34
